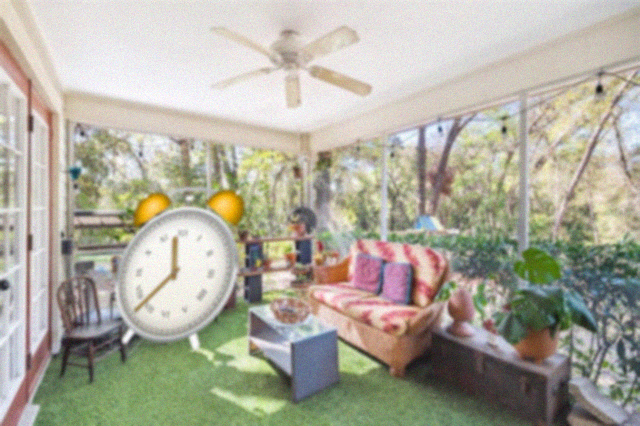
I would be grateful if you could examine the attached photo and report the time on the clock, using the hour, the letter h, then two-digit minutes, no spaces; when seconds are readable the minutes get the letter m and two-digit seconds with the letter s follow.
11h37
